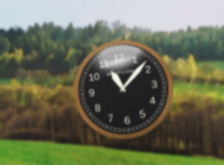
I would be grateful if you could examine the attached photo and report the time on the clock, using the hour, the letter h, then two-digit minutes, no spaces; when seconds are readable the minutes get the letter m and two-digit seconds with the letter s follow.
11h08
